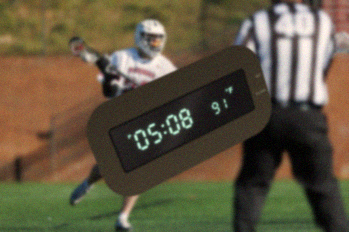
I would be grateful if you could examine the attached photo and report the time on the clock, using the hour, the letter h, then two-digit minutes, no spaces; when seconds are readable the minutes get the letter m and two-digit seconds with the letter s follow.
5h08
